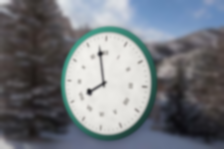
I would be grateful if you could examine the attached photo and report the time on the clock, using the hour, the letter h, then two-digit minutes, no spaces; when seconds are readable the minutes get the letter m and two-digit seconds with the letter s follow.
7h58
